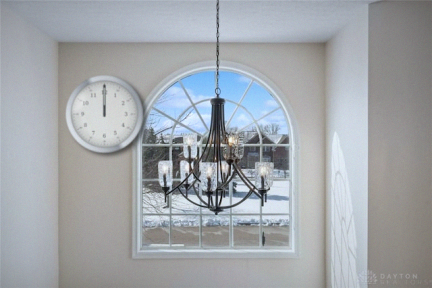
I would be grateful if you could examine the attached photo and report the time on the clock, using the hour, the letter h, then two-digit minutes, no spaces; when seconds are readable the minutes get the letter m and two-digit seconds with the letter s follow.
12h00
